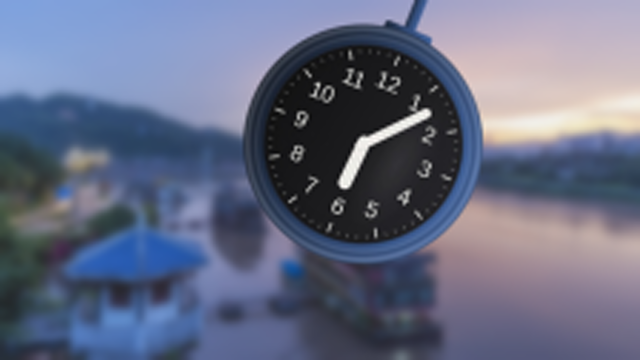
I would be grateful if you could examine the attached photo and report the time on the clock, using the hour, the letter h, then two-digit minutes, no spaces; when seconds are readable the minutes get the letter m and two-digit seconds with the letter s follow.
6h07
